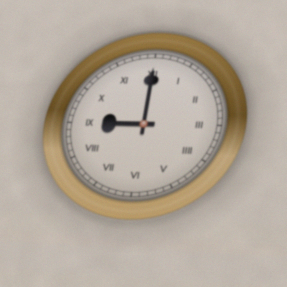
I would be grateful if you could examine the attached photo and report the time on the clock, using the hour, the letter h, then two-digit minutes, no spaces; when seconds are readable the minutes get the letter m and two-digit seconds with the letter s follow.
9h00
